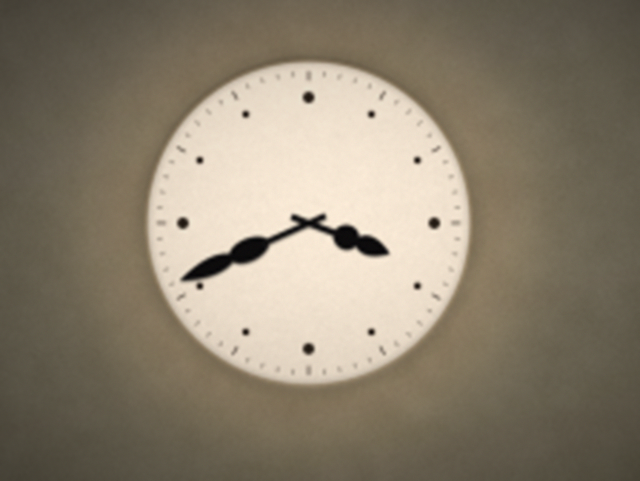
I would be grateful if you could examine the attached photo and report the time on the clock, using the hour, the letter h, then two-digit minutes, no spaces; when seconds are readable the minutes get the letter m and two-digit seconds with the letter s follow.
3h41
